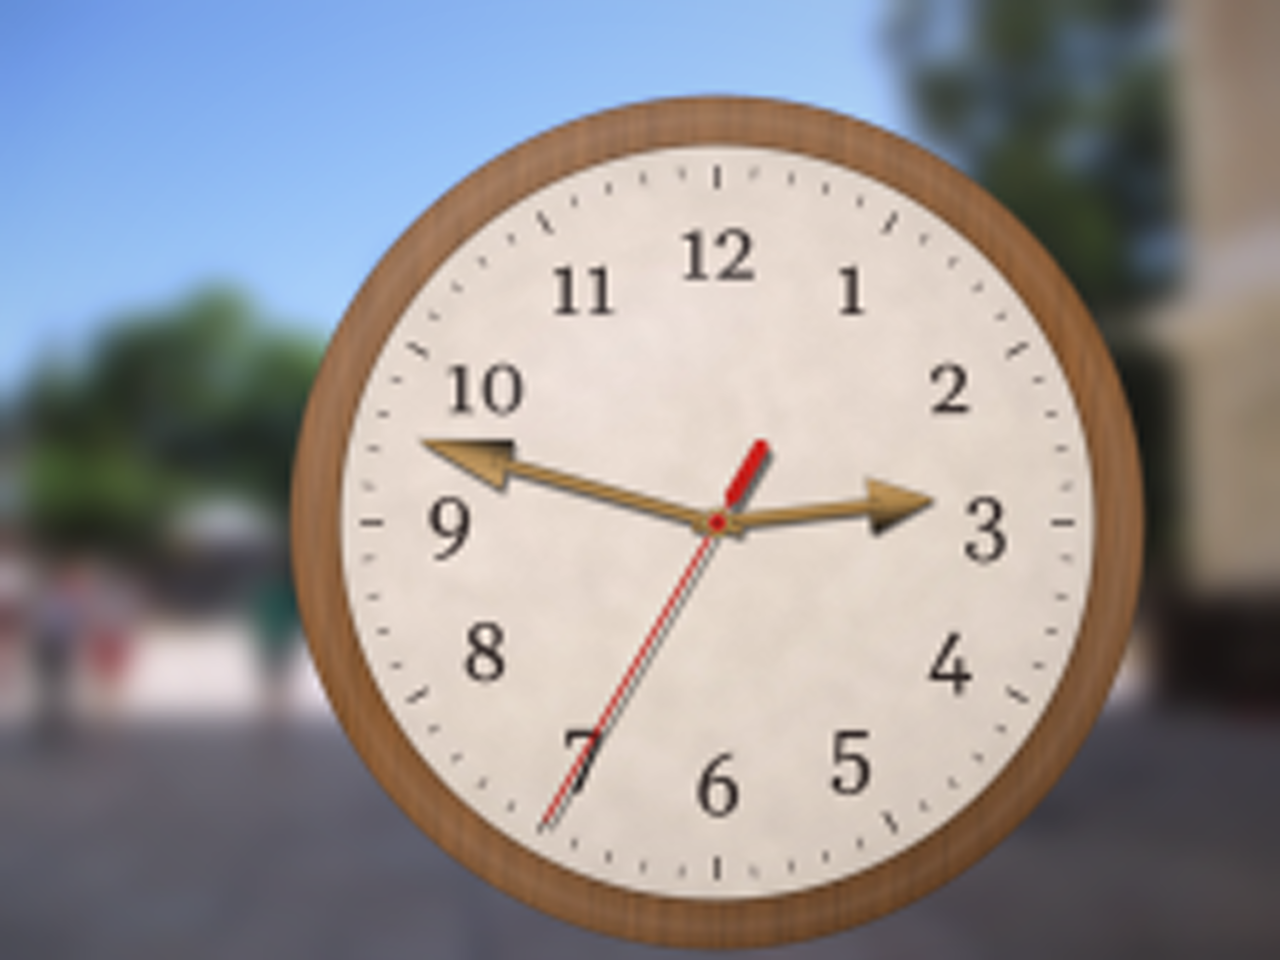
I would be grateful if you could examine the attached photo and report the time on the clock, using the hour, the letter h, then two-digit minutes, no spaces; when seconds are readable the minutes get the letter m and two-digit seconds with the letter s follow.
2h47m35s
